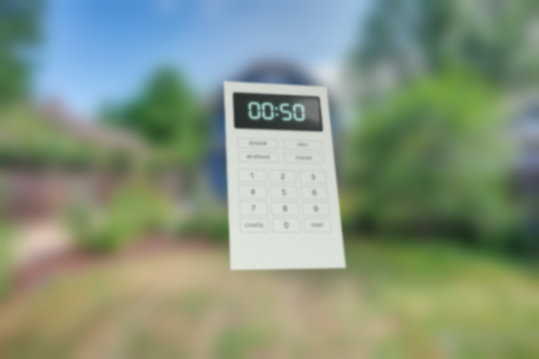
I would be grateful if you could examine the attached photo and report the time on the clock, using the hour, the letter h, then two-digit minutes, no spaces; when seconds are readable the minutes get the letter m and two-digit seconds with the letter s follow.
0h50
